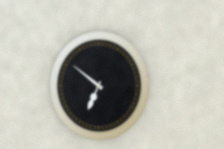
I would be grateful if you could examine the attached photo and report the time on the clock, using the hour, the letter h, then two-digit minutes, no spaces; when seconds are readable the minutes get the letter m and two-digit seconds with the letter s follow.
6h51
